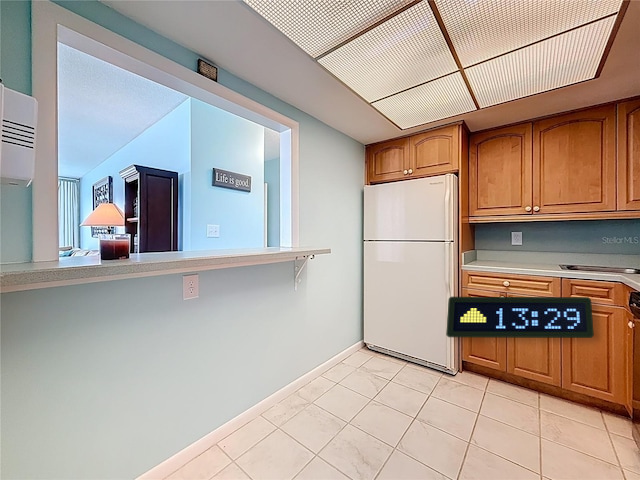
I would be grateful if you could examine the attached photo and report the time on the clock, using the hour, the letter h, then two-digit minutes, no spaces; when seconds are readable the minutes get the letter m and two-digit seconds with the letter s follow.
13h29
